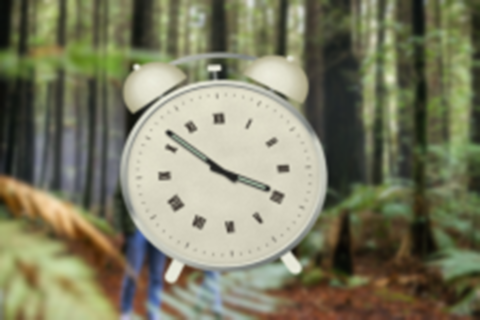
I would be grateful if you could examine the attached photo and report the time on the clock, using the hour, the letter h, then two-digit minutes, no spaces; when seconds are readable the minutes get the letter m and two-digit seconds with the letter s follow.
3h52
